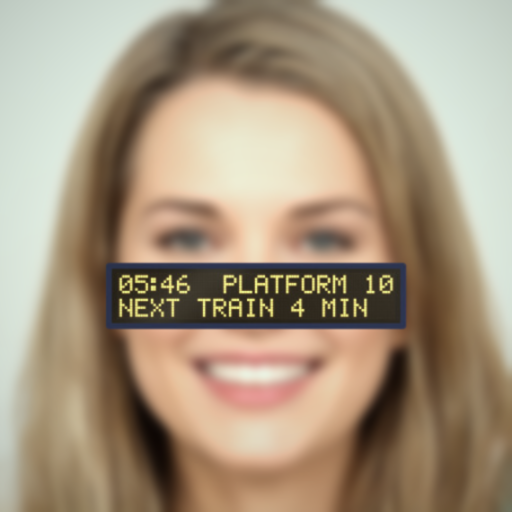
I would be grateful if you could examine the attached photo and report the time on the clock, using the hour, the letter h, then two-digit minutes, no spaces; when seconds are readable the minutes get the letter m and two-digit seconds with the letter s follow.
5h46
